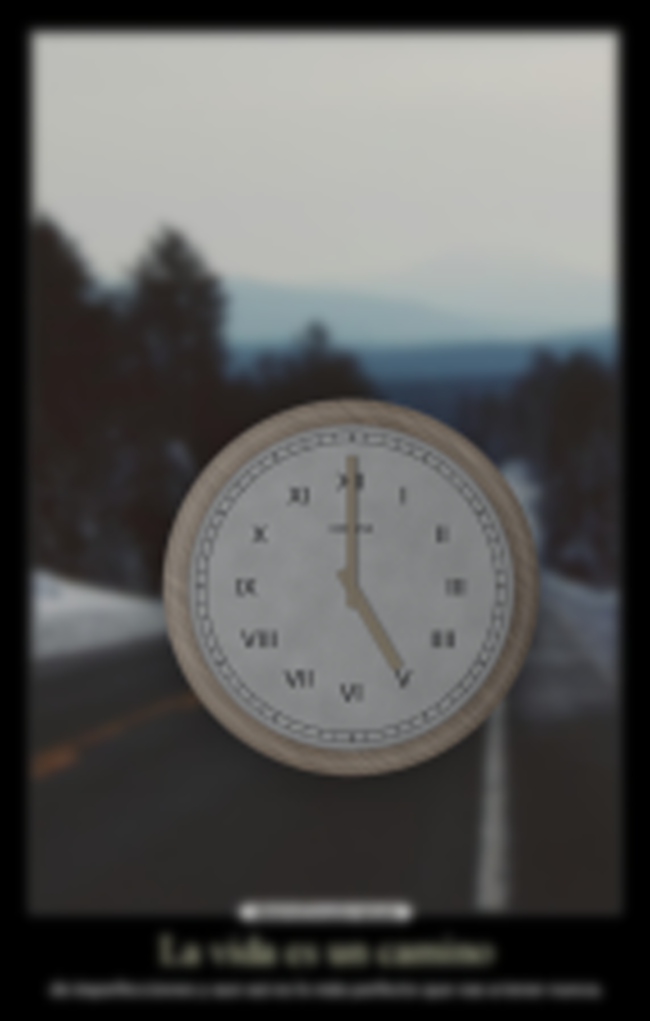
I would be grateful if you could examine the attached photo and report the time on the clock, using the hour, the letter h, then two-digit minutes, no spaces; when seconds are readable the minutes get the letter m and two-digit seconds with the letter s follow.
5h00
